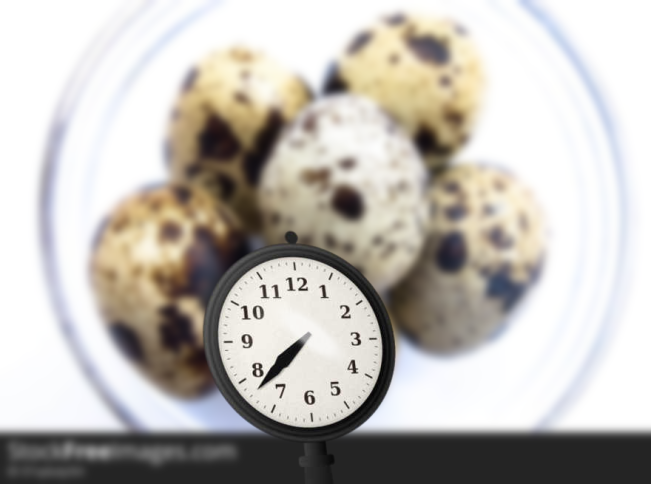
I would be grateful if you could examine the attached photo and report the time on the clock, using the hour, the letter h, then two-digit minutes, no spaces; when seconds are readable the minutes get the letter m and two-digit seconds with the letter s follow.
7h38
